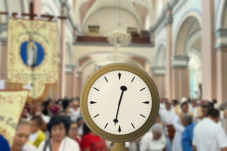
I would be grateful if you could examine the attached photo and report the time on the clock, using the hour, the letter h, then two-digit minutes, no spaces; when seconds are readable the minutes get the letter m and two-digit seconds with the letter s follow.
12h32
